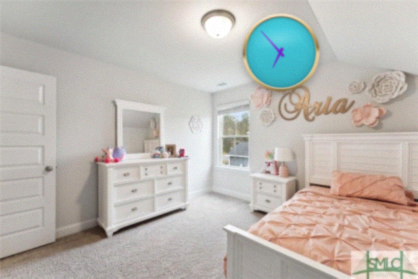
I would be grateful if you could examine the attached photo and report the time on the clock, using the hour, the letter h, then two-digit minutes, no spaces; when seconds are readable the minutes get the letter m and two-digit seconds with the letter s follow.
6h53
